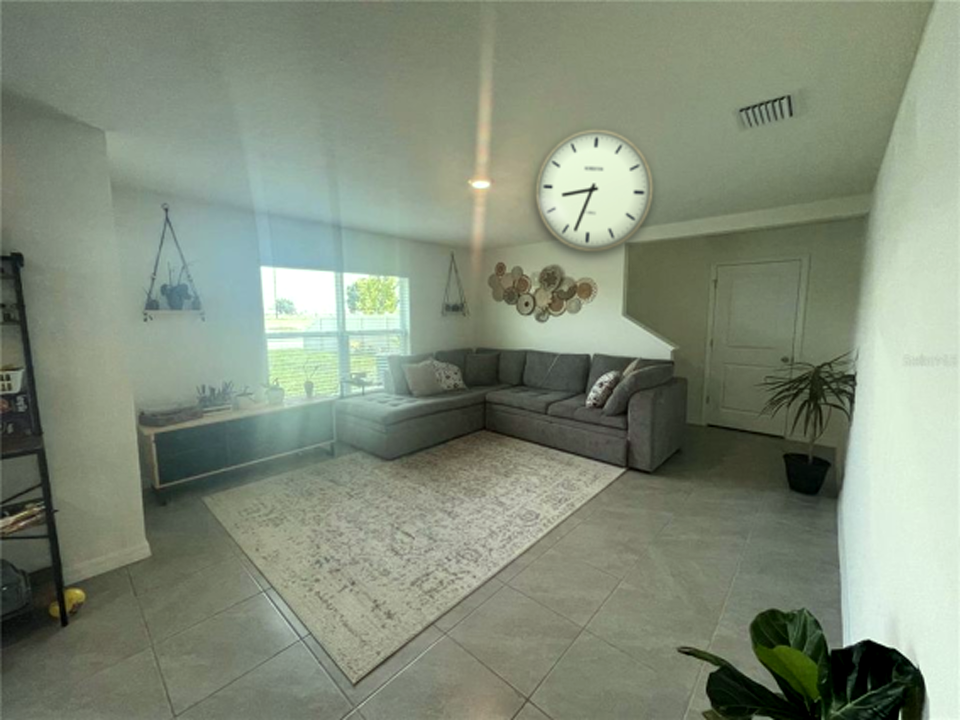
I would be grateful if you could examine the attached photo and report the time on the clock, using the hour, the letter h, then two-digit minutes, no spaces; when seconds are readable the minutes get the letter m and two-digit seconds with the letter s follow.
8h33
